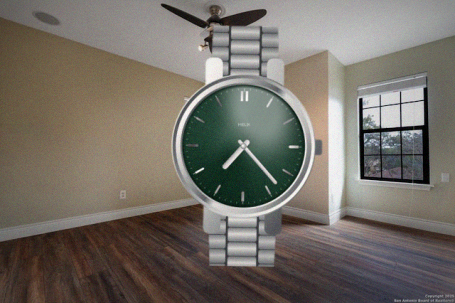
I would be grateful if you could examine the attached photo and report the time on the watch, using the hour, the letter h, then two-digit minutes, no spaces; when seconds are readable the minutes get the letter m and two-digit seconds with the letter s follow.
7h23
